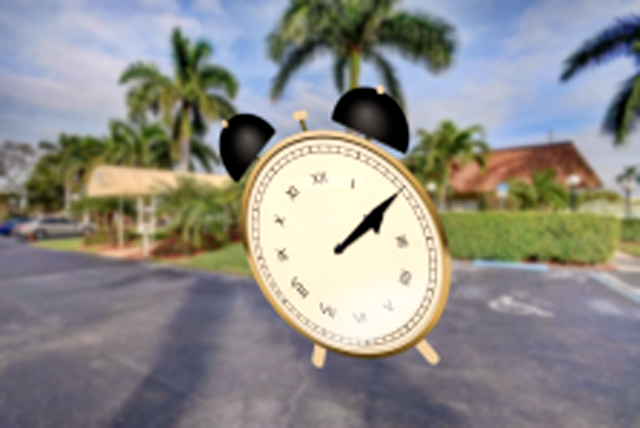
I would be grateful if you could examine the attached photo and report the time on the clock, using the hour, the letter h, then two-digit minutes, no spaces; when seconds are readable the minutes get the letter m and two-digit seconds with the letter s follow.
2h10
